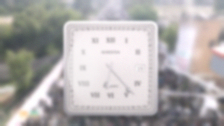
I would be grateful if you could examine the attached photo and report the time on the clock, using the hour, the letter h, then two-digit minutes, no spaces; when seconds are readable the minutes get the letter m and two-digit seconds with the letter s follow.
6h23
